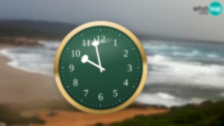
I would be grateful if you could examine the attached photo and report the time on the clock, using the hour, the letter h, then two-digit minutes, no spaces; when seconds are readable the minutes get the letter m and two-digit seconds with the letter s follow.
9h58
